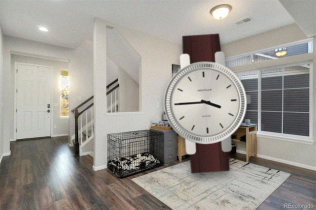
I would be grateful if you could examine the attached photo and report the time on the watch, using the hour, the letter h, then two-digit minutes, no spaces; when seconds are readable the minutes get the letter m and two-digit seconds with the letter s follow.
3h45
